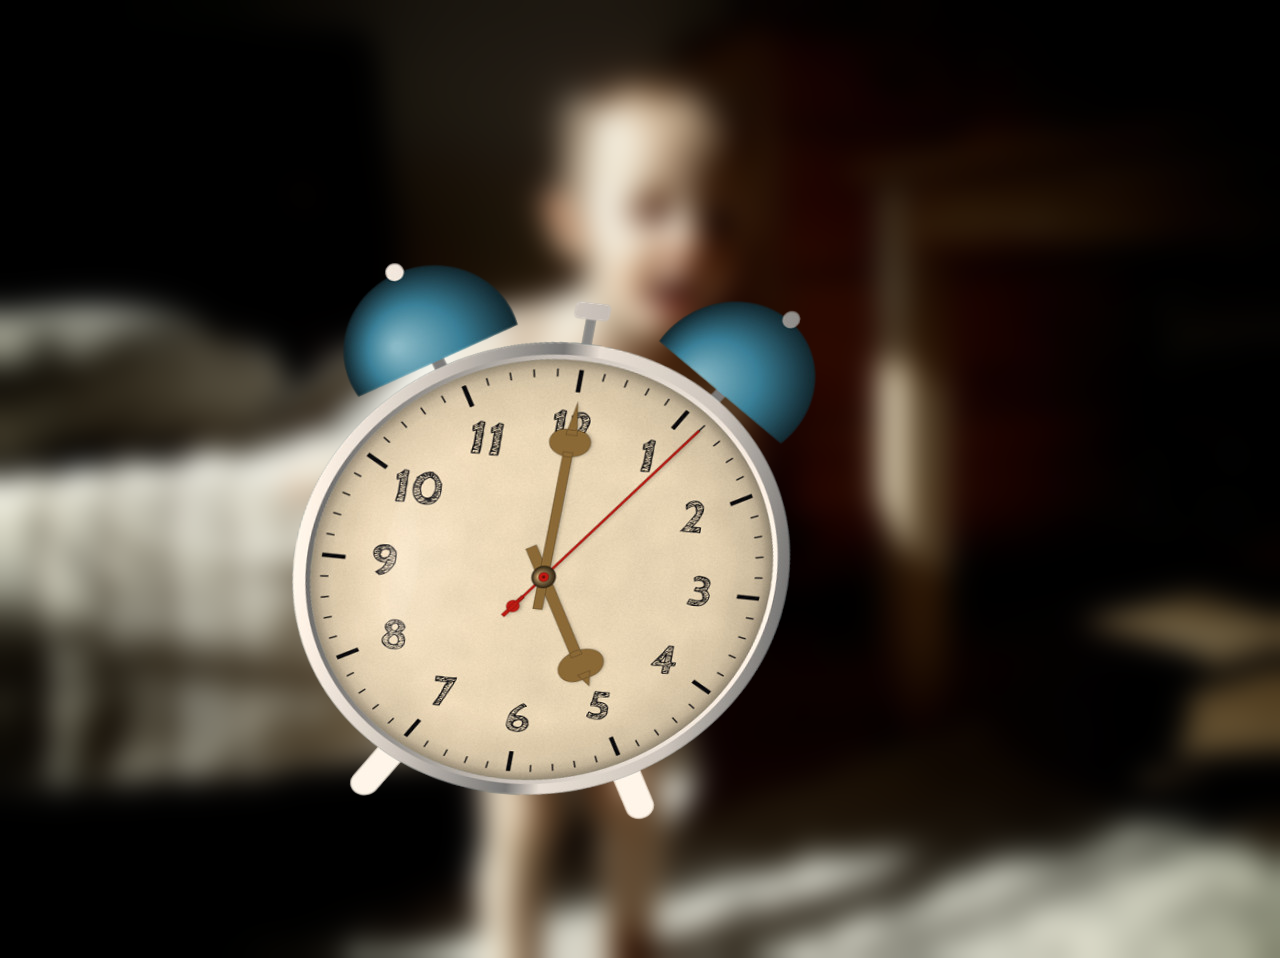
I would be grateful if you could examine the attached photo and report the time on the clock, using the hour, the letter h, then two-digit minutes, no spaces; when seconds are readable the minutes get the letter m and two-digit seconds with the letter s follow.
5h00m06s
